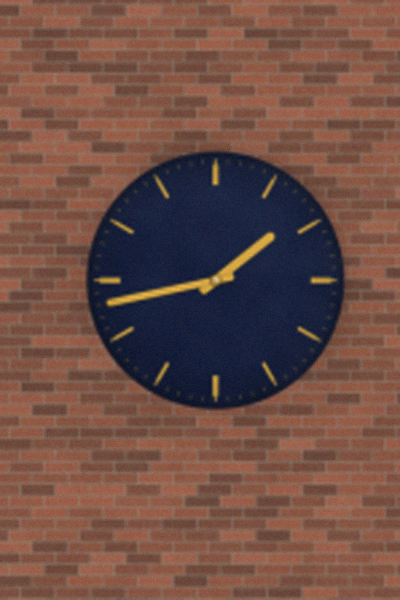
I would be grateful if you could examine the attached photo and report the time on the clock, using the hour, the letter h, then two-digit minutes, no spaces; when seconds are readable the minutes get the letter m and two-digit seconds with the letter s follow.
1h43
